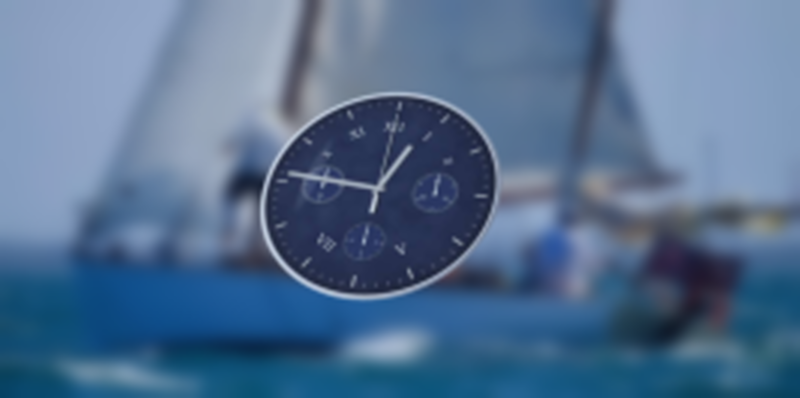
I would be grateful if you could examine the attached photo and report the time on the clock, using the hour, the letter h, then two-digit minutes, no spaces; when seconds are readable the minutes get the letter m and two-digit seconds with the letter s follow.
12h46
